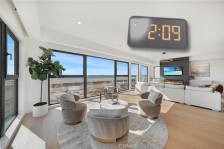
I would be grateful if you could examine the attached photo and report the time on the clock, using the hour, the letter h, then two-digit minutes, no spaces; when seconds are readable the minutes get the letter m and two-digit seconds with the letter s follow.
2h09
